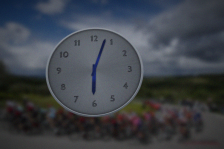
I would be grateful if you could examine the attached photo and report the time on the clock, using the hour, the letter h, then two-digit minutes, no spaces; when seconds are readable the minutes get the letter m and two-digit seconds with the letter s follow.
6h03
